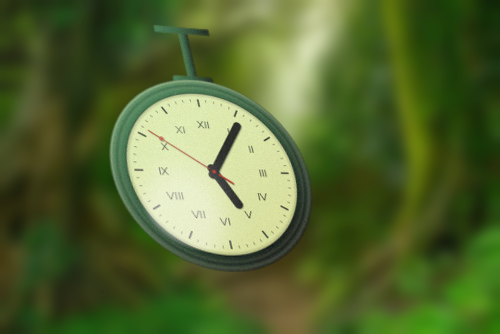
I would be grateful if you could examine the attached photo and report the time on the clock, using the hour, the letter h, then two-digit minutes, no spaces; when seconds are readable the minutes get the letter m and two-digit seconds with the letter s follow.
5h05m51s
